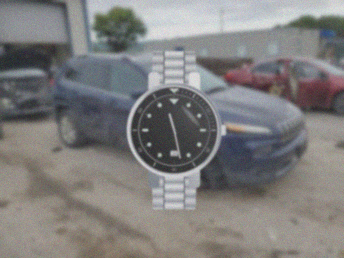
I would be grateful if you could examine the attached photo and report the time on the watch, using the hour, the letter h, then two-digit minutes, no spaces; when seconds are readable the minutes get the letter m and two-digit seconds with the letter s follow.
11h28
